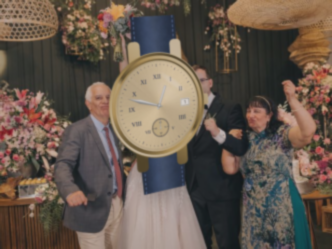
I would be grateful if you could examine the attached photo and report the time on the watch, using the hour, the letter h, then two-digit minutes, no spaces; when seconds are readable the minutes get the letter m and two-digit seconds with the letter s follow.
12h48
